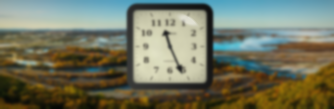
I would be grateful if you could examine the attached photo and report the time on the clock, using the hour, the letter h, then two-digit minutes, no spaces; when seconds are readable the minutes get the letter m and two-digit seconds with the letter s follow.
11h26
